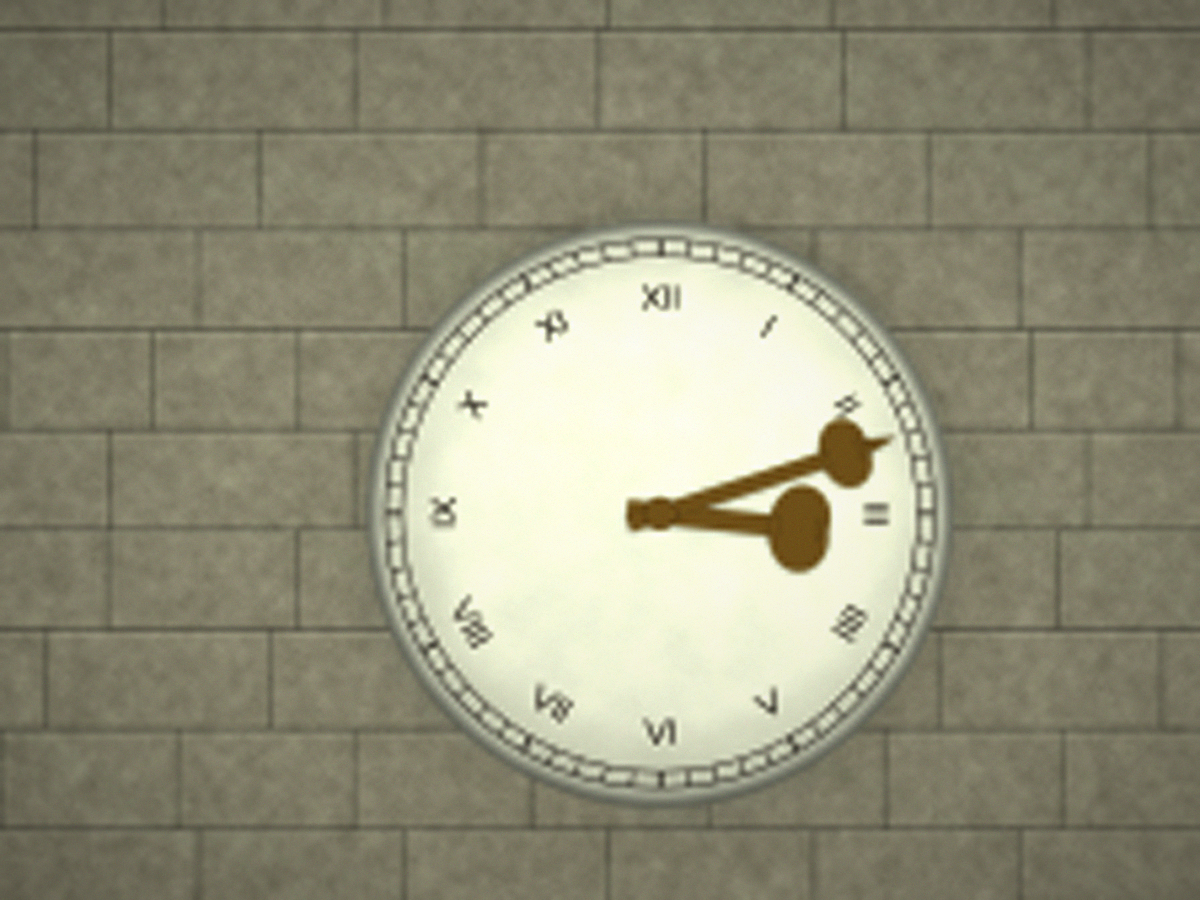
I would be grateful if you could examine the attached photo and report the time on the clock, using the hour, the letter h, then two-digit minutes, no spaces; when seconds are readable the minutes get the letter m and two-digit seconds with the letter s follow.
3h12
